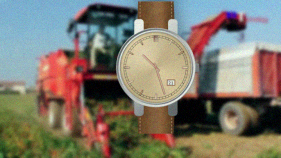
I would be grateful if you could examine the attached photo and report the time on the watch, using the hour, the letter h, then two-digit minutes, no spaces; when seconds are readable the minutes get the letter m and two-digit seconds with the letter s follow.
10h27
